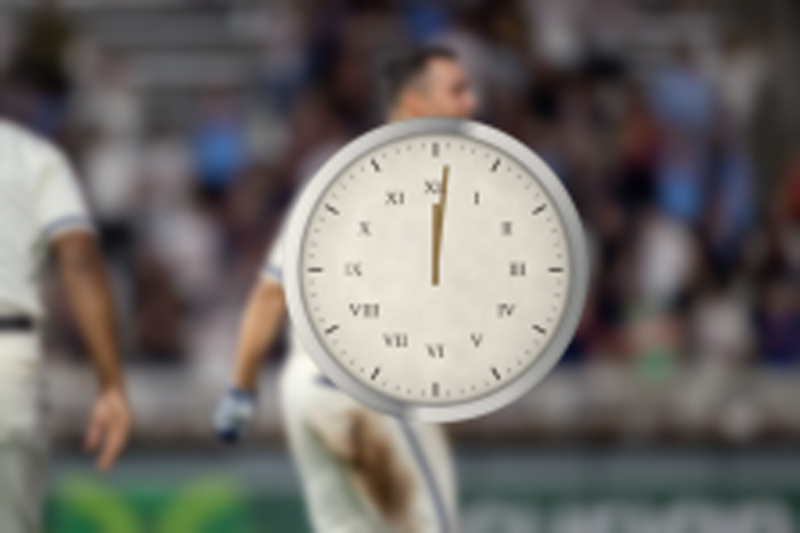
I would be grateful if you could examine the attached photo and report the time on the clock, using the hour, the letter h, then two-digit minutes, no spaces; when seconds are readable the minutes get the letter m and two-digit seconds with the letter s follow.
12h01
